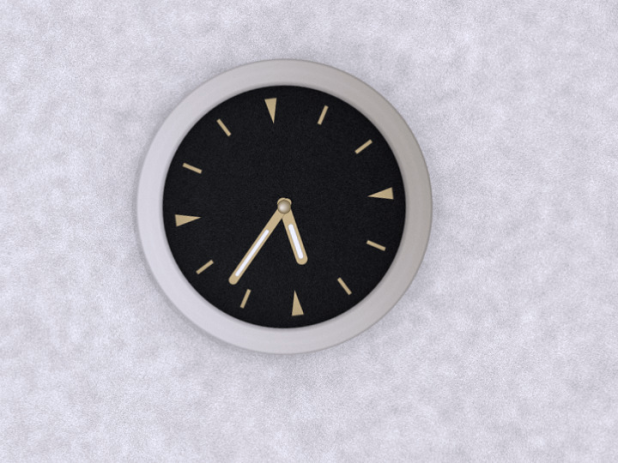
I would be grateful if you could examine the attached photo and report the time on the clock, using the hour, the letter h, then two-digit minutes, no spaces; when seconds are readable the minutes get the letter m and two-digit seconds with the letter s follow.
5h37
